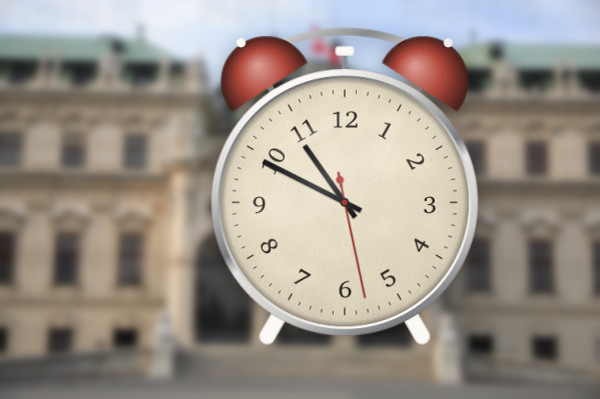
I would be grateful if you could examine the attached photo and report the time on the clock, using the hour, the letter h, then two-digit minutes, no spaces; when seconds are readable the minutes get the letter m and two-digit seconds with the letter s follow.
10h49m28s
